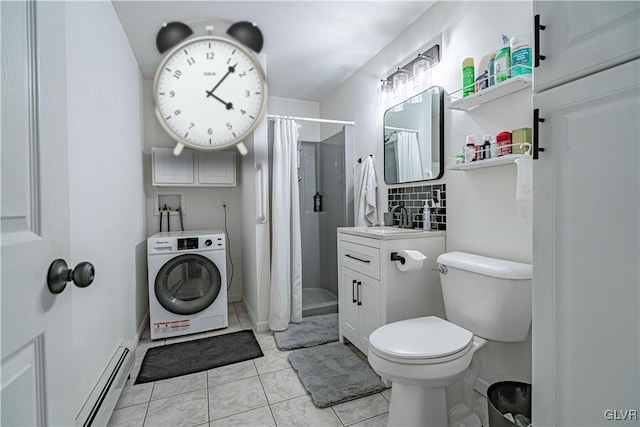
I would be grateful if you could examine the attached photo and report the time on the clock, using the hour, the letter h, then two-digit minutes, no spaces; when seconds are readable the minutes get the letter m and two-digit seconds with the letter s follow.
4h07
